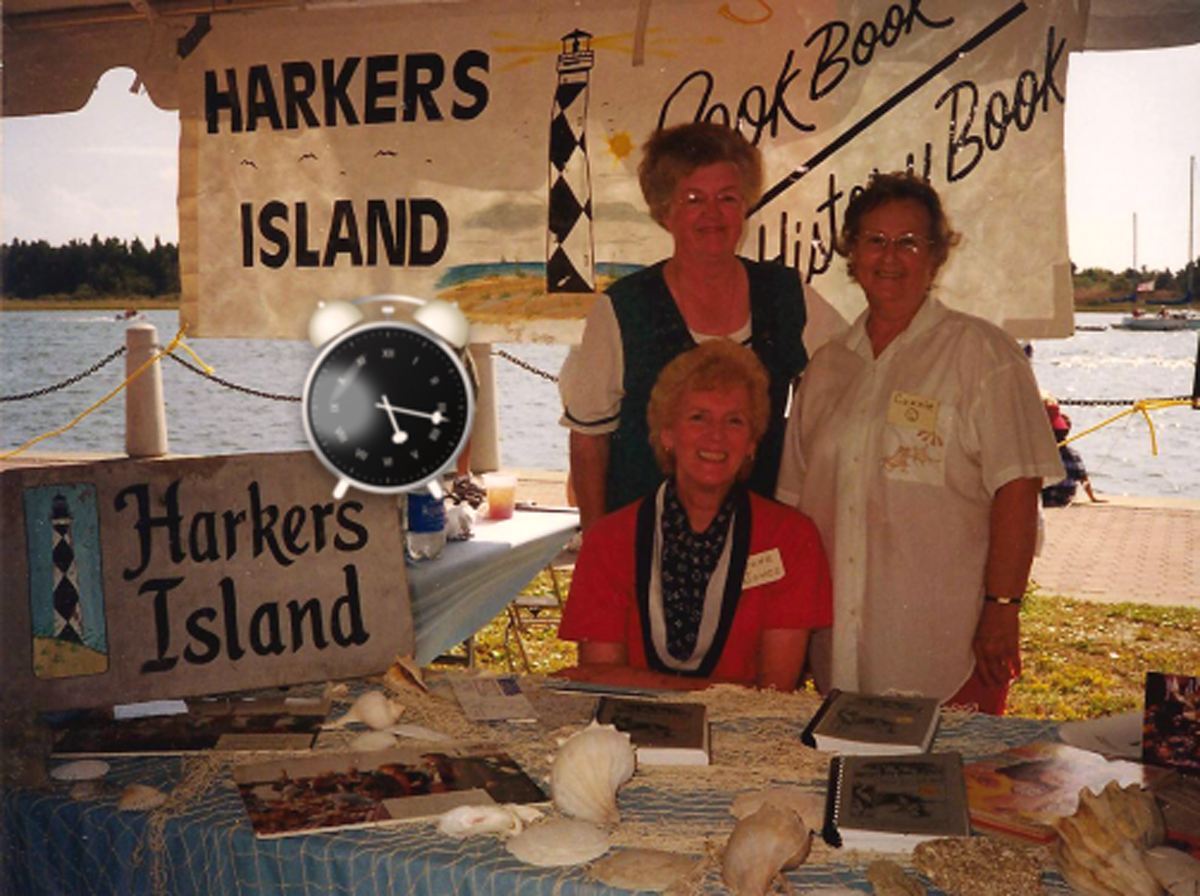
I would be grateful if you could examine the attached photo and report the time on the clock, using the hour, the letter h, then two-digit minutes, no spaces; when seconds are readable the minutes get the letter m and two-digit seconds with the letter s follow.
5h17
